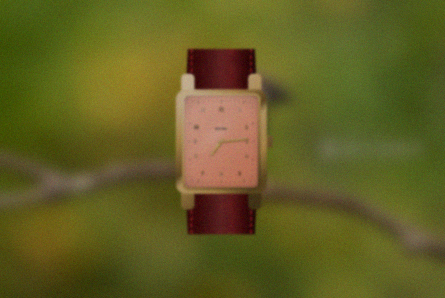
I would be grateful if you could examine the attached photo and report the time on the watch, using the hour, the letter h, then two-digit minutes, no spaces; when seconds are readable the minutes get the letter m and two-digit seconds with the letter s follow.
7h14
